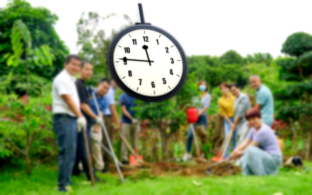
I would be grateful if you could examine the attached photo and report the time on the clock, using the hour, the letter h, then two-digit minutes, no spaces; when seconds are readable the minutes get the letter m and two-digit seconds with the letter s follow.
11h46
